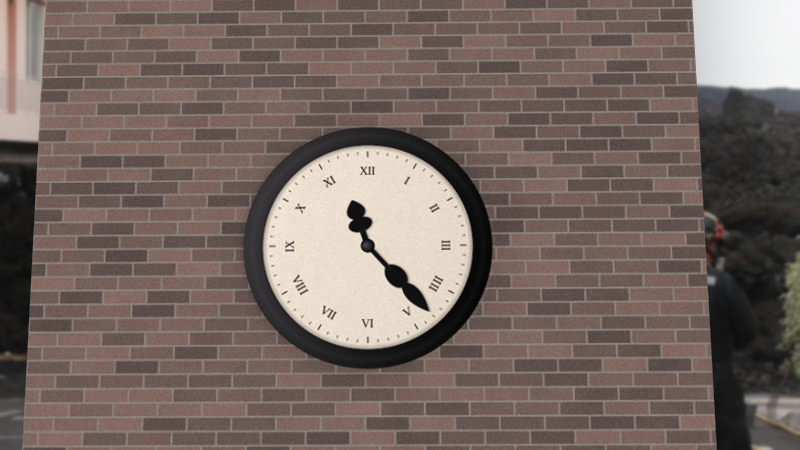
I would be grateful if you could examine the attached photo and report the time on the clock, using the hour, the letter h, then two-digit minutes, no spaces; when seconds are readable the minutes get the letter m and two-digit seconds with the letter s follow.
11h23
